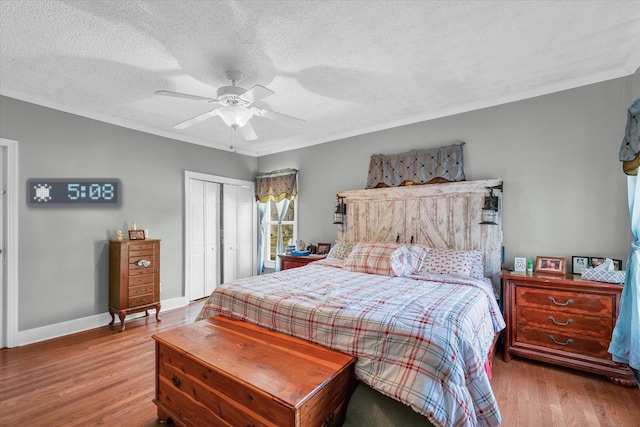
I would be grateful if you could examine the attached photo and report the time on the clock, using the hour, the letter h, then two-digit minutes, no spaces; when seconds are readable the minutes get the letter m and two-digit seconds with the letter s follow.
5h08
